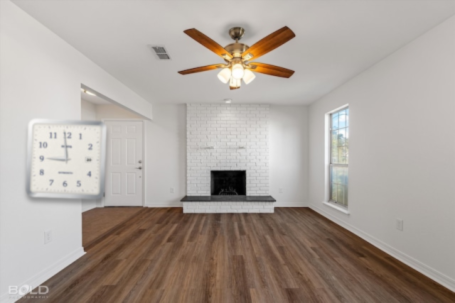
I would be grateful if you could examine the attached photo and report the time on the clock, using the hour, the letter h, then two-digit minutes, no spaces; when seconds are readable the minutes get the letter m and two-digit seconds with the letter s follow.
8h59
